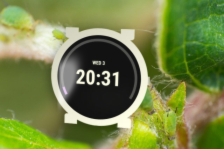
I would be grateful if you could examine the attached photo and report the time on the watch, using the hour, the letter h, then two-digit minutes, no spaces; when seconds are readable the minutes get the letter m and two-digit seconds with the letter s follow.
20h31
